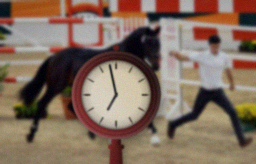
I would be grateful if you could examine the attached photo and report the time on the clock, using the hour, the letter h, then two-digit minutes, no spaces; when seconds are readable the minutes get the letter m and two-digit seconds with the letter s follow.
6h58
